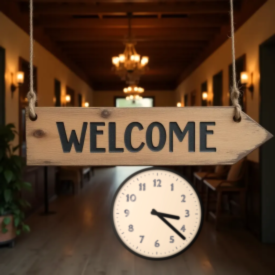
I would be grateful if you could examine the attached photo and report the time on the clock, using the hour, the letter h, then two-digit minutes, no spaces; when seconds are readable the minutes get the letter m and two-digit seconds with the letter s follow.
3h22
